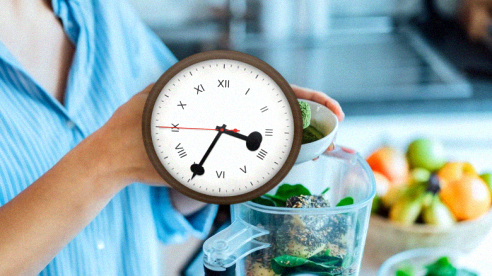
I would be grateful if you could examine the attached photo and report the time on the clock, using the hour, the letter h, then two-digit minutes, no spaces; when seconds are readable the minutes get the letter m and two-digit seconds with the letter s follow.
3h34m45s
